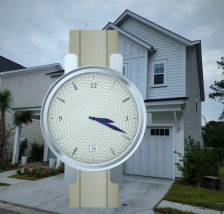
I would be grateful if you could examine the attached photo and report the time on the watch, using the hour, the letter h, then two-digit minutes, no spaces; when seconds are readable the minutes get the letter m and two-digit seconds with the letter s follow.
3h19
